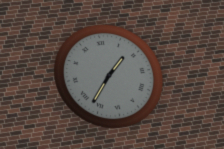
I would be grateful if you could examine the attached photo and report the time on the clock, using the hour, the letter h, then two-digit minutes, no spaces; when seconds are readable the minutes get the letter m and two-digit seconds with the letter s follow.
1h37
